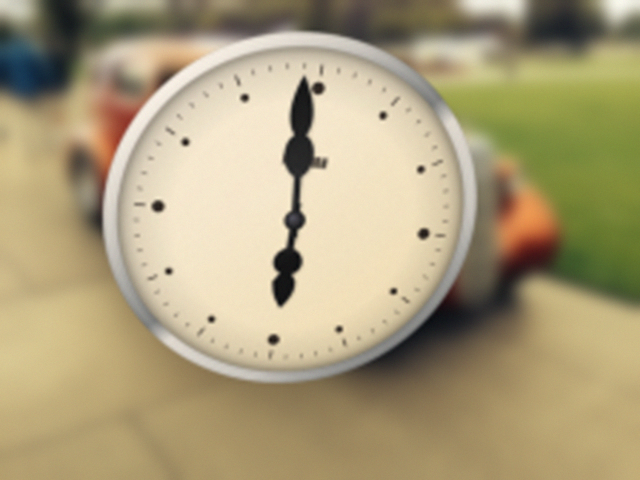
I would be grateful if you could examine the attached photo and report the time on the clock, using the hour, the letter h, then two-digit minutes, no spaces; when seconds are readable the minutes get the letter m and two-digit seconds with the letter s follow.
5h59
